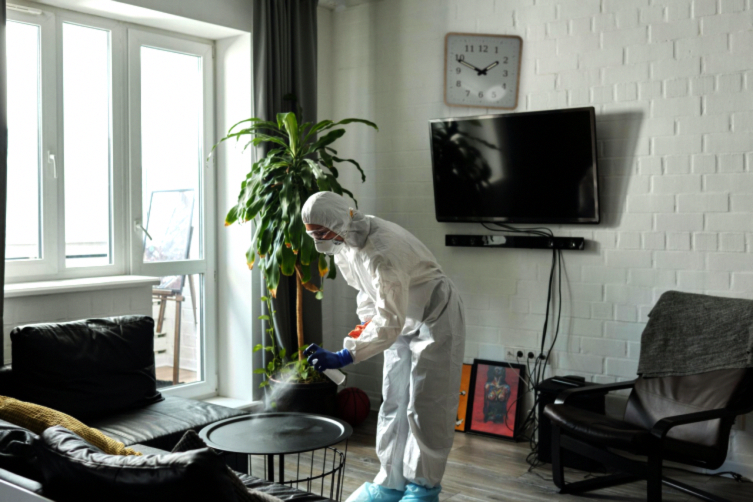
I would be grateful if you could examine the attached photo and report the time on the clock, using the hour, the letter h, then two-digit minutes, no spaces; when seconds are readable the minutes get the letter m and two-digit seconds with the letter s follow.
1h49
